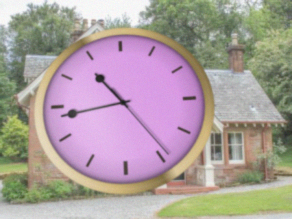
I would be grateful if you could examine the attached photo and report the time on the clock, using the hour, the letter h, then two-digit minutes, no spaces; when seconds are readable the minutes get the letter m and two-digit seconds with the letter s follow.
10h43m24s
